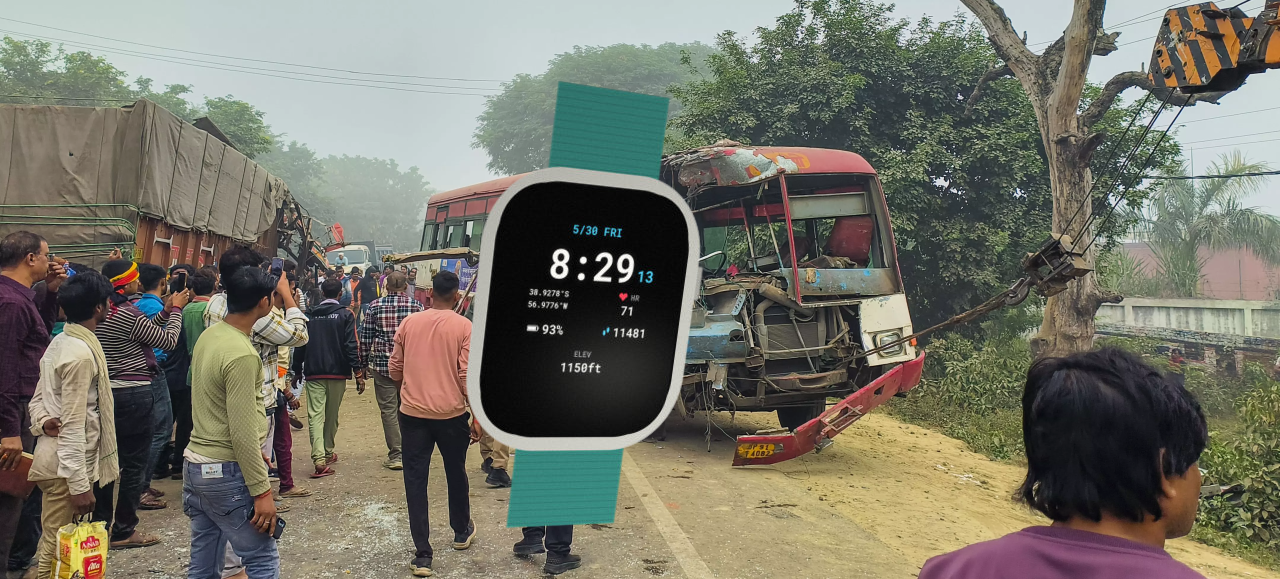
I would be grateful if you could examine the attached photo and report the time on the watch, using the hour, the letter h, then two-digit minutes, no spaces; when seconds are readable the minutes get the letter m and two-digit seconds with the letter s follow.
8h29m13s
